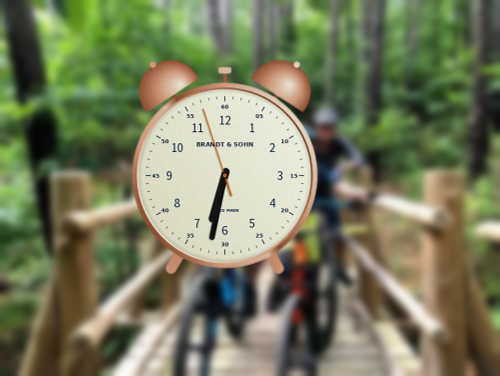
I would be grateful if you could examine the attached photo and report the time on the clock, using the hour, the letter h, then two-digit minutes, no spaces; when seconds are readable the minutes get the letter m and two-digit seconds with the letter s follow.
6h31m57s
